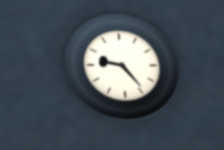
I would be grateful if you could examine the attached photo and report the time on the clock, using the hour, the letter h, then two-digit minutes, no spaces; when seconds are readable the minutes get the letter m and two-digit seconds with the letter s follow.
9h24
